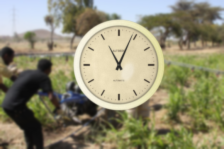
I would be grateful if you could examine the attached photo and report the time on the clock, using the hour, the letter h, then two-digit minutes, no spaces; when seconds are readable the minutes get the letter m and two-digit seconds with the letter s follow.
11h04
